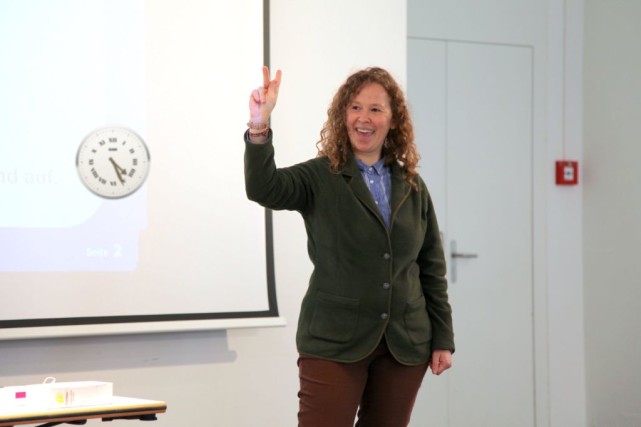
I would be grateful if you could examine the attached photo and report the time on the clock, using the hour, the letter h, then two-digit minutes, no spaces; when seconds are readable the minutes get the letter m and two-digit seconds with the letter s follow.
4h26
